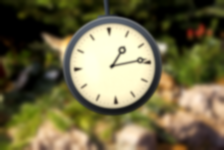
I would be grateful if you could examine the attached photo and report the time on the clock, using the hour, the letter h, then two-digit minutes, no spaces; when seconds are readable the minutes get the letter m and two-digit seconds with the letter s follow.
1h14
